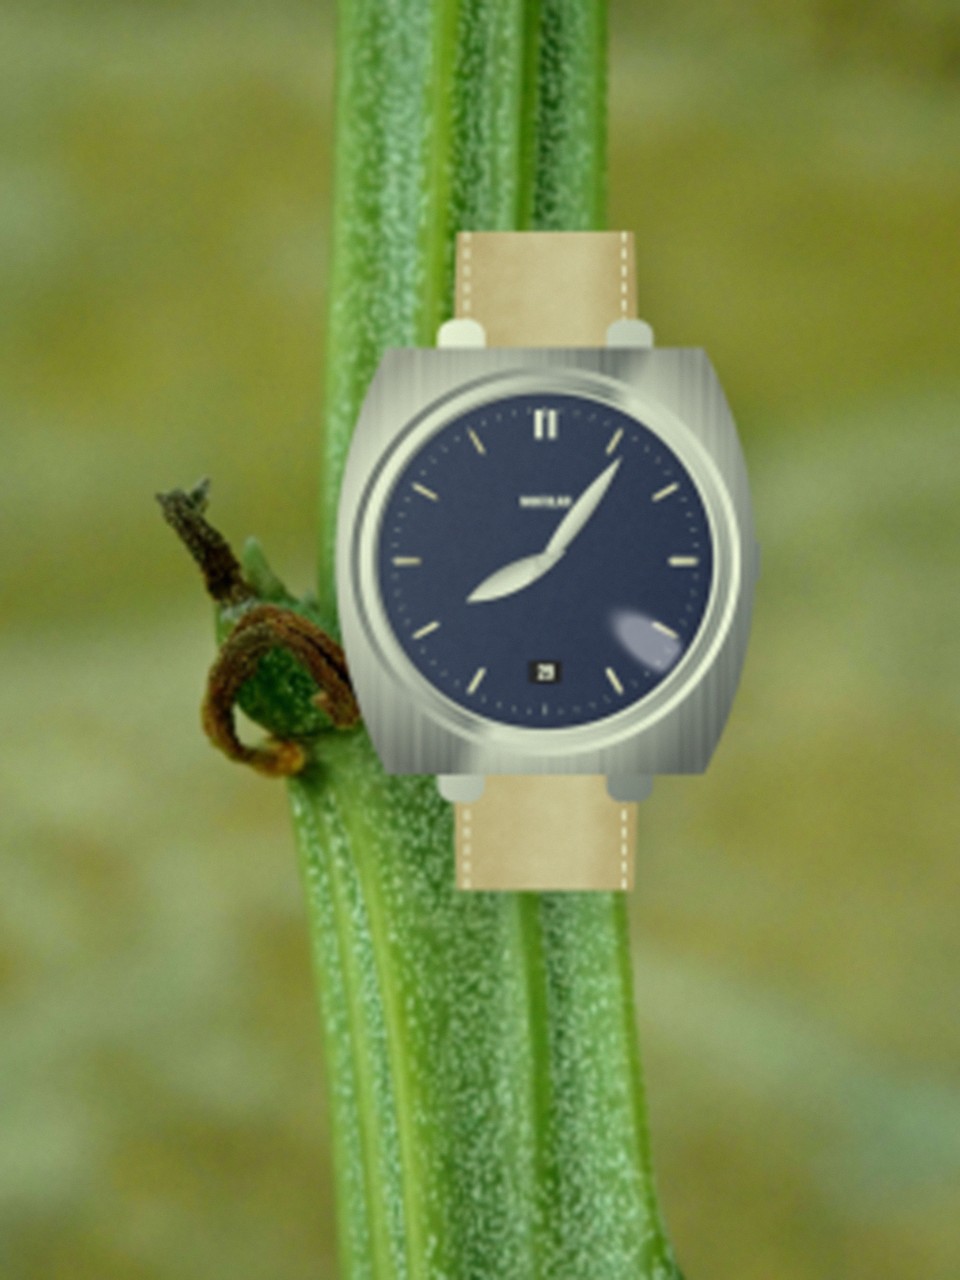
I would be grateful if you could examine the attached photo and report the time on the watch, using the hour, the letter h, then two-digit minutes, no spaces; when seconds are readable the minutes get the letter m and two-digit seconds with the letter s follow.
8h06
